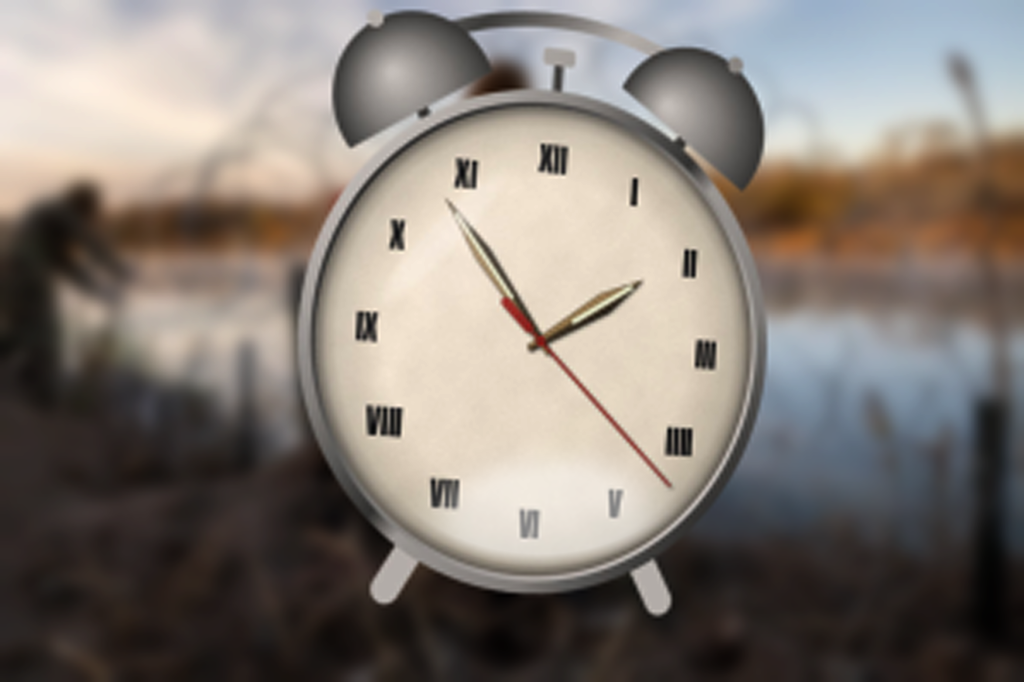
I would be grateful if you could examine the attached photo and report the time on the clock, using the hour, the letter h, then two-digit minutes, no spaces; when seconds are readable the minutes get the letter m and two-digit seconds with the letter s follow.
1h53m22s
